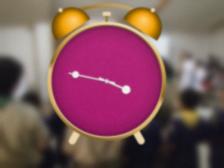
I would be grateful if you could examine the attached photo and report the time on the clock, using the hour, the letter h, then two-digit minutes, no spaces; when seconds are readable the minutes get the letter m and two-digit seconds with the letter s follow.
3h47
